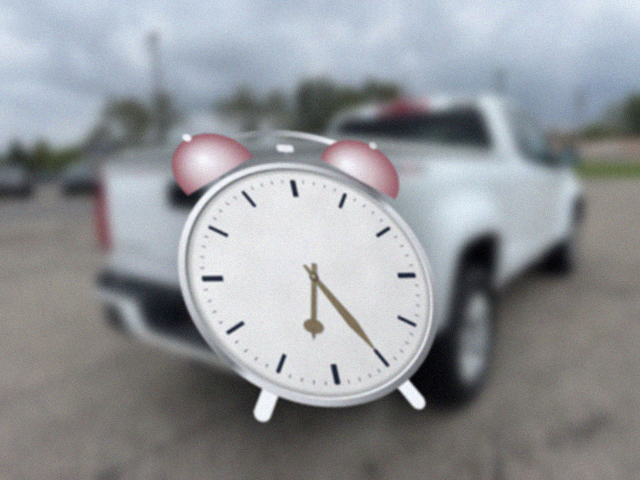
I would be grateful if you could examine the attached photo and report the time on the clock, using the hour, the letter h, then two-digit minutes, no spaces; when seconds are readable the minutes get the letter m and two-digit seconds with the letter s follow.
6h25
